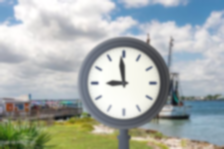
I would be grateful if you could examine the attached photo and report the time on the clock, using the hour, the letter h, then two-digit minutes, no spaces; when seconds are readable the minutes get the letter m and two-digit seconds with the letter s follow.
8h59
